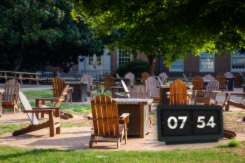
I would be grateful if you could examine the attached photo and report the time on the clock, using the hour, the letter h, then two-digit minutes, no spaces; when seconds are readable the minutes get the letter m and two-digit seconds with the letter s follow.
7h54
